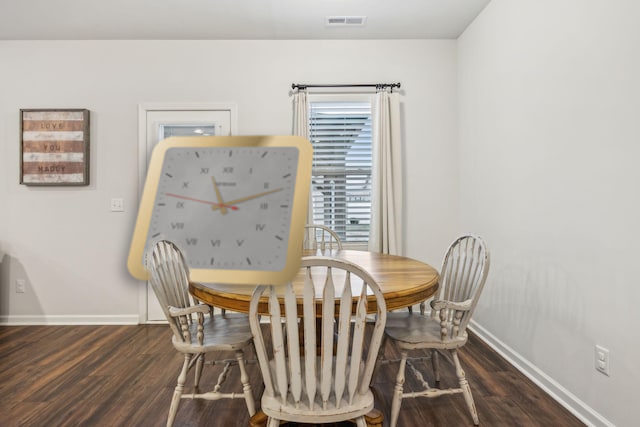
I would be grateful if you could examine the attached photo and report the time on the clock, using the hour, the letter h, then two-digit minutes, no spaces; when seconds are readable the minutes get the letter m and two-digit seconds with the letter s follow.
11h11m47s
